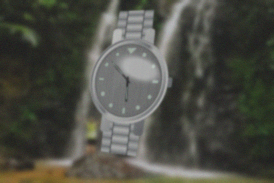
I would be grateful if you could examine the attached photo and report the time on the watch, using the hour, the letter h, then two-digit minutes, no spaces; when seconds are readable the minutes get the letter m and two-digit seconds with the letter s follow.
5h52
